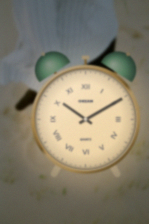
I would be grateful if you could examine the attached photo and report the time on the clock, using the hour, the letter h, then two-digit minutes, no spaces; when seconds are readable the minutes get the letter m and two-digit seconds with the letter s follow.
10h10
